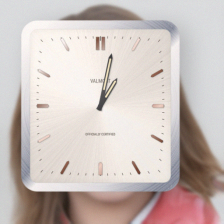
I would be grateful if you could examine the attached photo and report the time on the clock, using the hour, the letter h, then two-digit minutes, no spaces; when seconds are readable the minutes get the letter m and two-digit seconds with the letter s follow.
1h02
